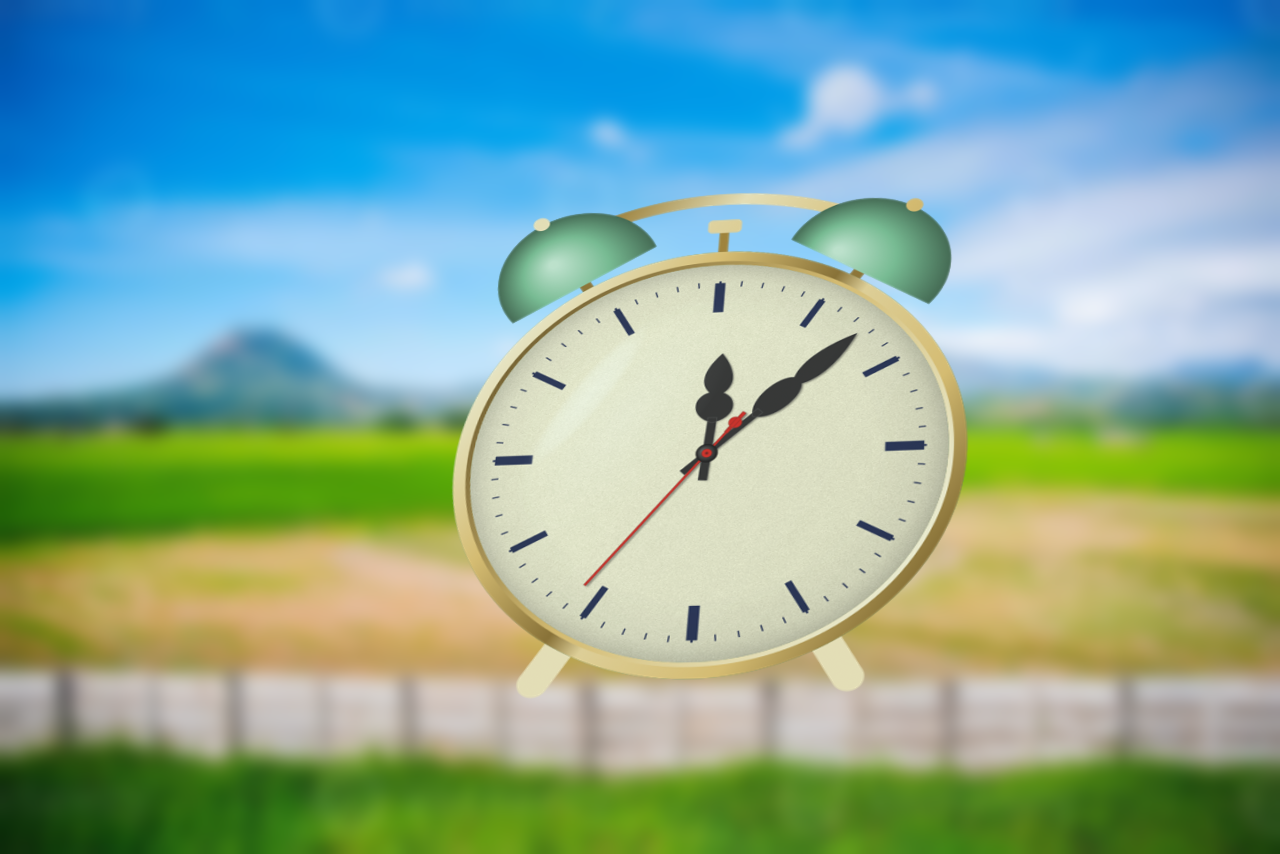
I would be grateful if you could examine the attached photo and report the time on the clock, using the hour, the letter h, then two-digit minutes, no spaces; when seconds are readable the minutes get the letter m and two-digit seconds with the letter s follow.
12h07m36s
